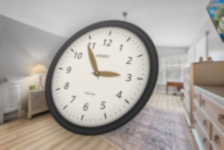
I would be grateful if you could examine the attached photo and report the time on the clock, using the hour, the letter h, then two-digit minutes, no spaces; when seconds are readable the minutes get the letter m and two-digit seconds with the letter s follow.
2h54
